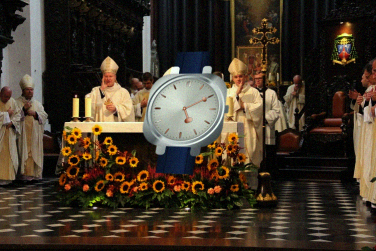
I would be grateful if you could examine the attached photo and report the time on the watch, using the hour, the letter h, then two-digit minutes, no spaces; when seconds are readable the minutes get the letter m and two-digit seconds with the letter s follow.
5h10
